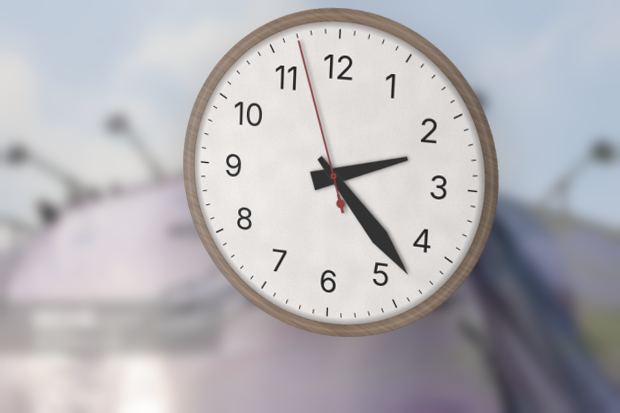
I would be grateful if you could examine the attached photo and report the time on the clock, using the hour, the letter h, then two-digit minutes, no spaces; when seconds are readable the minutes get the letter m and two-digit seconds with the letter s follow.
2h22m57s
